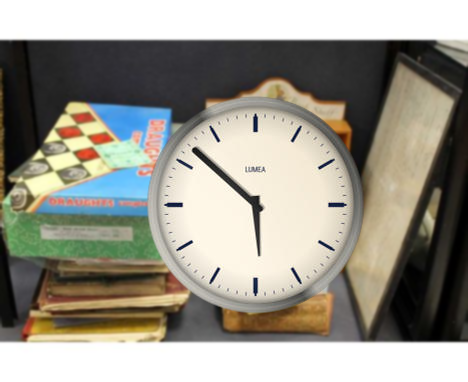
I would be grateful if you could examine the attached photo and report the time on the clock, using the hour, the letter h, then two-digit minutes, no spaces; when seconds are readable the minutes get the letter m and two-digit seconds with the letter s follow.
5h52
